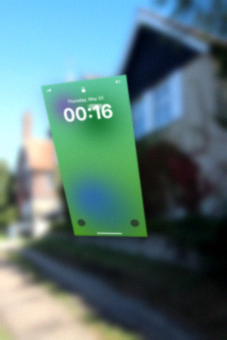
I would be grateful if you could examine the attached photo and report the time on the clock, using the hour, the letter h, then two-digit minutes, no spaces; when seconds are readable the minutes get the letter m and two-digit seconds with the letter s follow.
0h16
